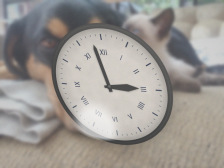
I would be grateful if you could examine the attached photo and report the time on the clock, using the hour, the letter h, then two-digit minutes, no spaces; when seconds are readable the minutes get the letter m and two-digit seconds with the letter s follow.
2h58
